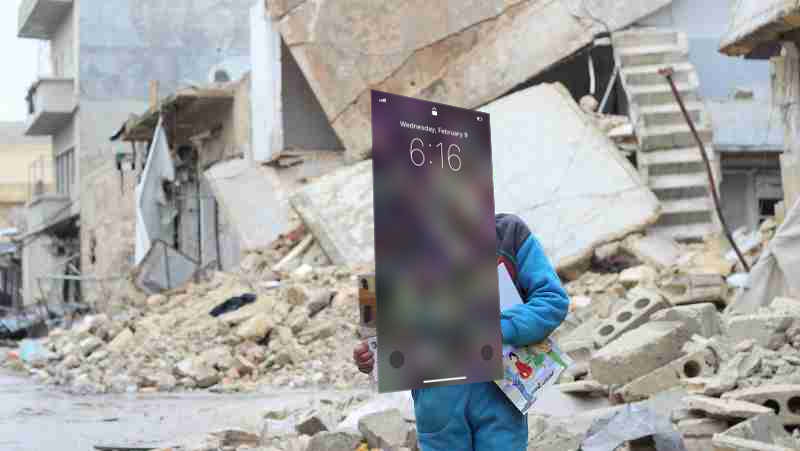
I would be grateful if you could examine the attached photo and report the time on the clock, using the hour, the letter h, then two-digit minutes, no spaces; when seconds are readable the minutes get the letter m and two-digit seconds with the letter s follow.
6h16
